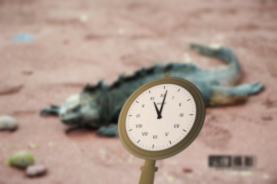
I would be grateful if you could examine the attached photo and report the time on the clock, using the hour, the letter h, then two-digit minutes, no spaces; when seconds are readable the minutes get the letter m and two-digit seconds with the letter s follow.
11h01
